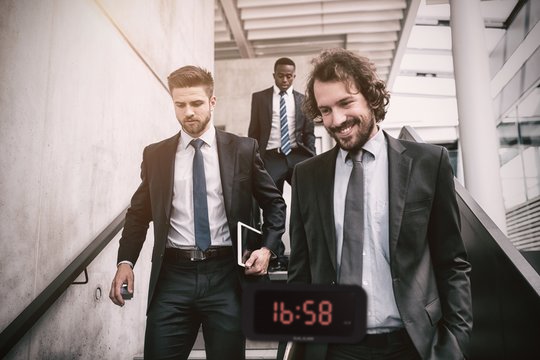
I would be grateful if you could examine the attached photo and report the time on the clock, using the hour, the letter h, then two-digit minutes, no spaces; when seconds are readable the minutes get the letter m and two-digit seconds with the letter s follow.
16h58
